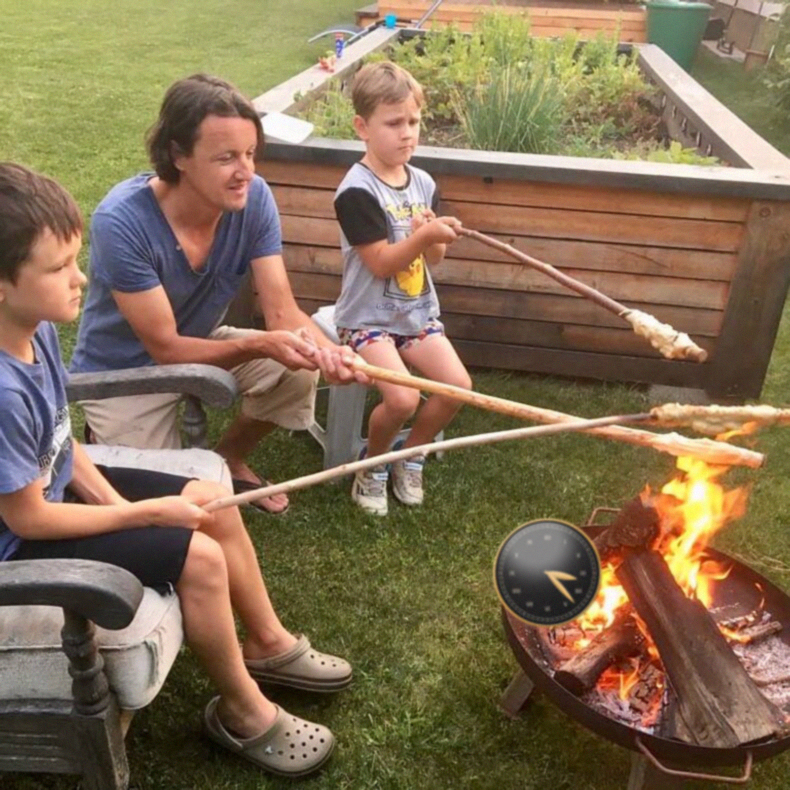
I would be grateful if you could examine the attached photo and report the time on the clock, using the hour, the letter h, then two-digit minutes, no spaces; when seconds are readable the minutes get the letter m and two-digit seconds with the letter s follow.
3h23
